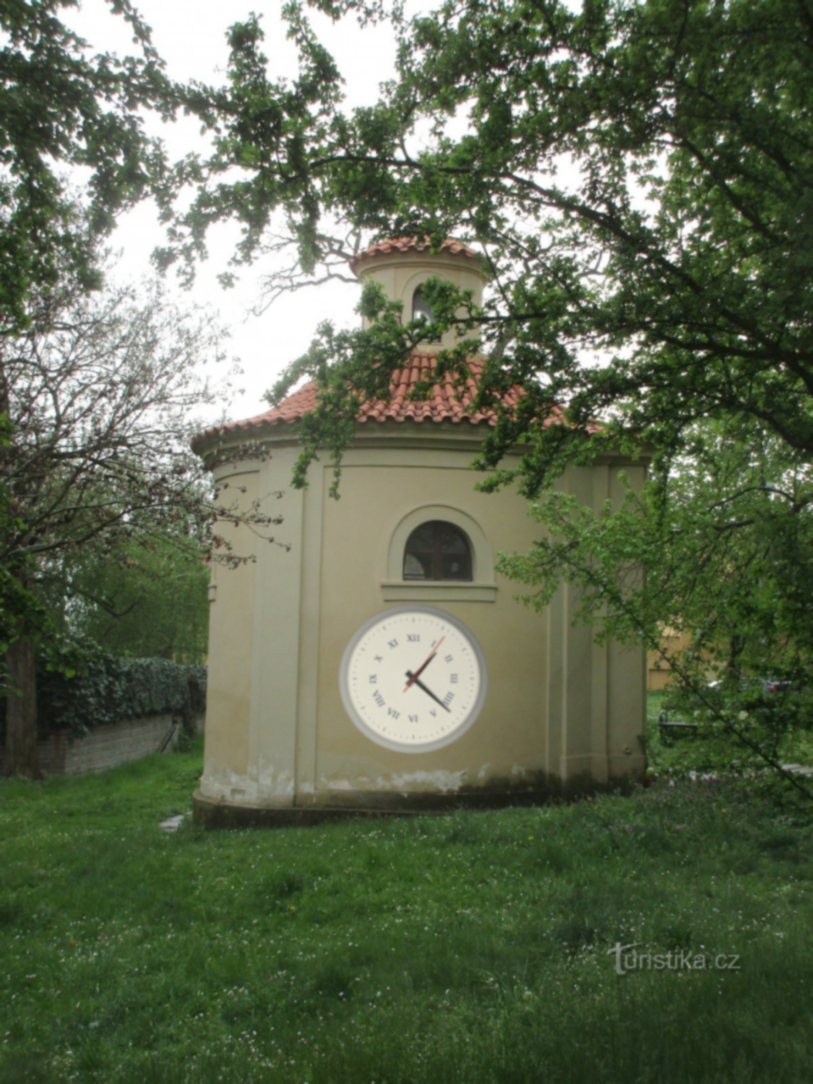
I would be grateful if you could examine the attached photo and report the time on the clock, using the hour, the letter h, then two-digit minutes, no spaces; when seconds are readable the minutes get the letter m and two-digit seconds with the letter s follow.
1h22m06s
